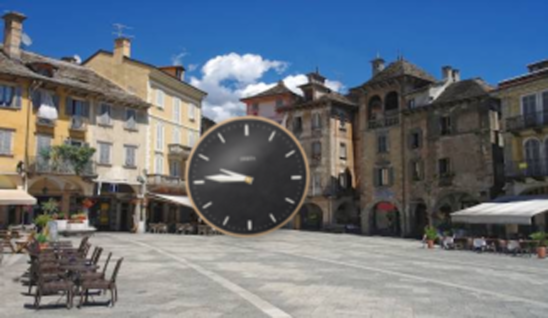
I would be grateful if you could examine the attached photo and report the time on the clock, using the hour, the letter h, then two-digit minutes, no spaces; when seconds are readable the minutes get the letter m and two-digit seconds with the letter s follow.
9h46
